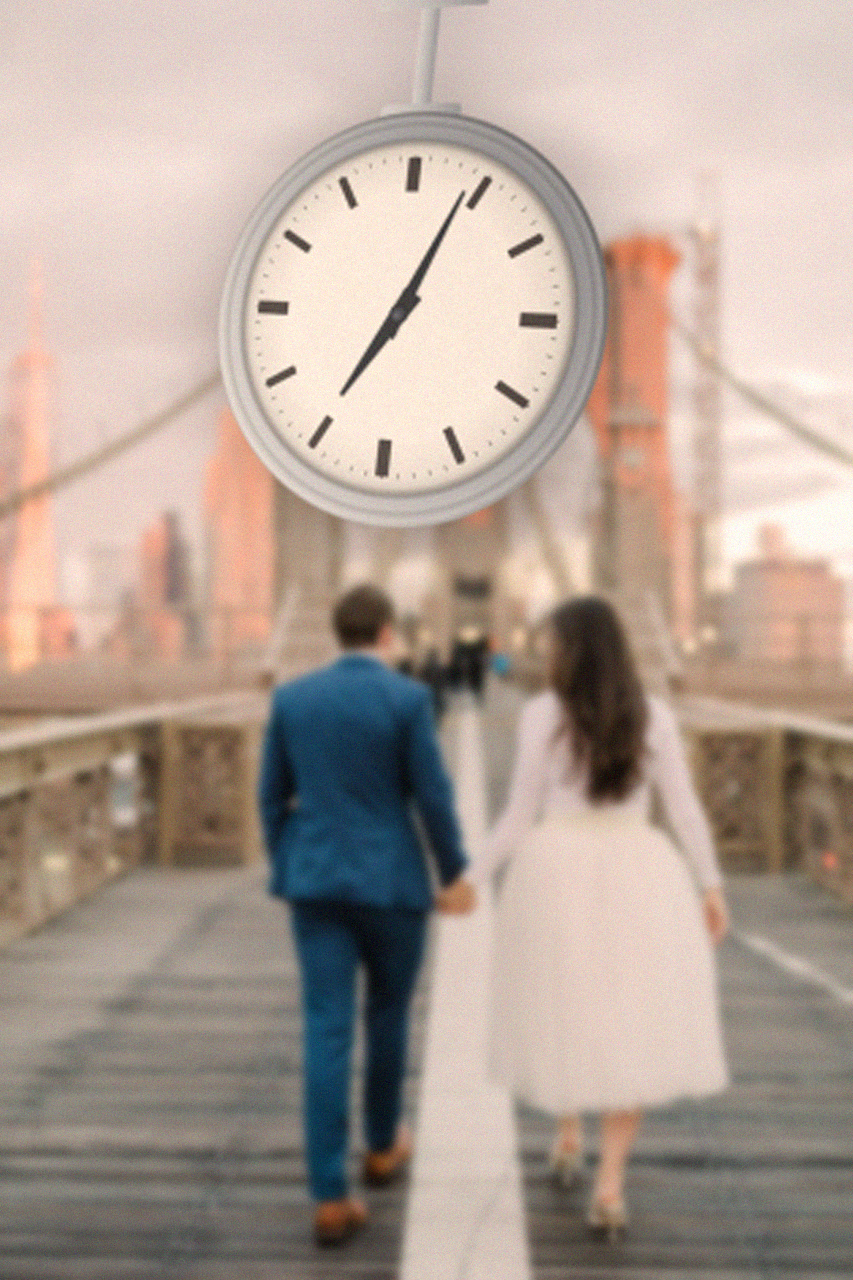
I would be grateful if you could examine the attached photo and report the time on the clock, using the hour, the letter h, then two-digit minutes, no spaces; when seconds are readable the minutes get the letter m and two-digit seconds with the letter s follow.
7h04
